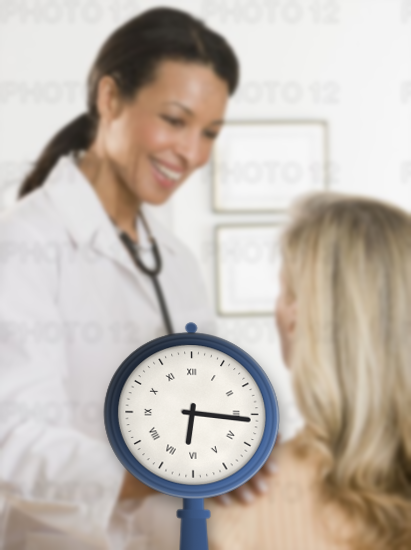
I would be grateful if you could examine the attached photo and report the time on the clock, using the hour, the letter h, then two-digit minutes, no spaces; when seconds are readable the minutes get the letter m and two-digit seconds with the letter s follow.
6h16
